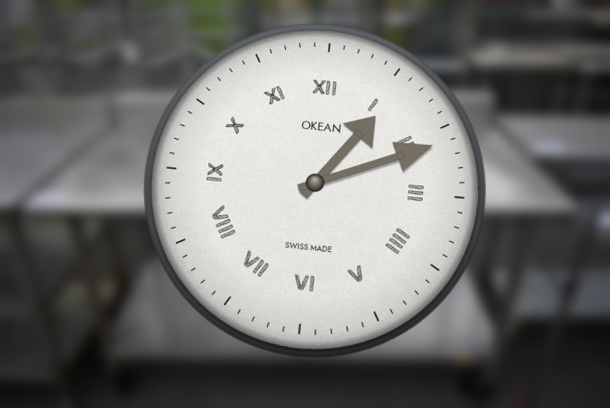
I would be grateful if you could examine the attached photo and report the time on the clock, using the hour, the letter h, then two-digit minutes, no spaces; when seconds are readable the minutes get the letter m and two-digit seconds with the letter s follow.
1h11
